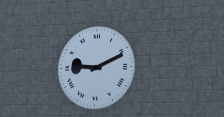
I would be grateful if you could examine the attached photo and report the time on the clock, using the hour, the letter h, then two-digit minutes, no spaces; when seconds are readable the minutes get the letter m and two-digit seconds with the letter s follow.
9h11
